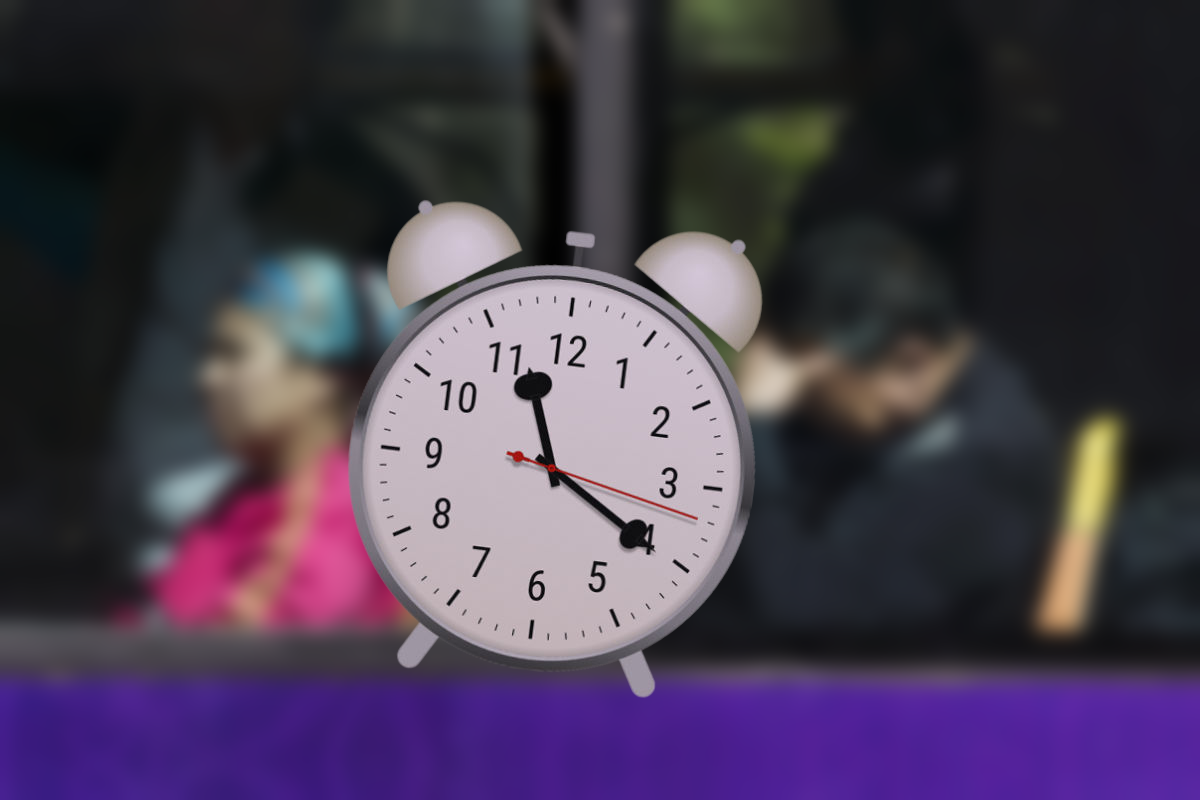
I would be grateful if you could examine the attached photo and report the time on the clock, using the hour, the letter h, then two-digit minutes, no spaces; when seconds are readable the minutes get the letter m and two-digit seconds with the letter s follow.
11h20m17s
